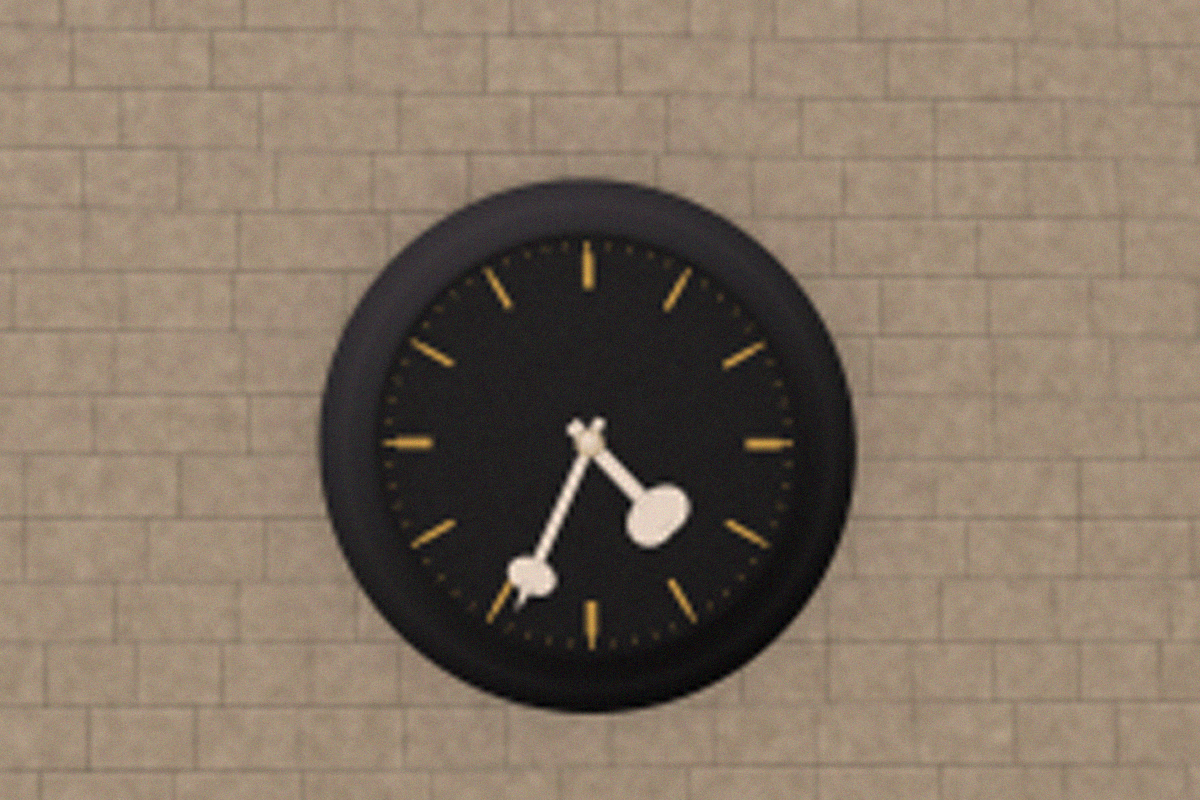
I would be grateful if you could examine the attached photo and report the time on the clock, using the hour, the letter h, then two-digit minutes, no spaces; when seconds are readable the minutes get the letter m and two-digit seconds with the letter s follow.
4h34
